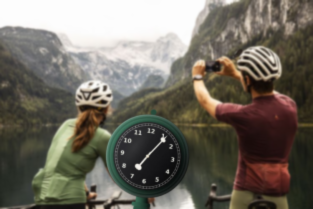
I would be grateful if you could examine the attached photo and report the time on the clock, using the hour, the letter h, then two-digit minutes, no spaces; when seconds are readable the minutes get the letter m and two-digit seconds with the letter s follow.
7h06
